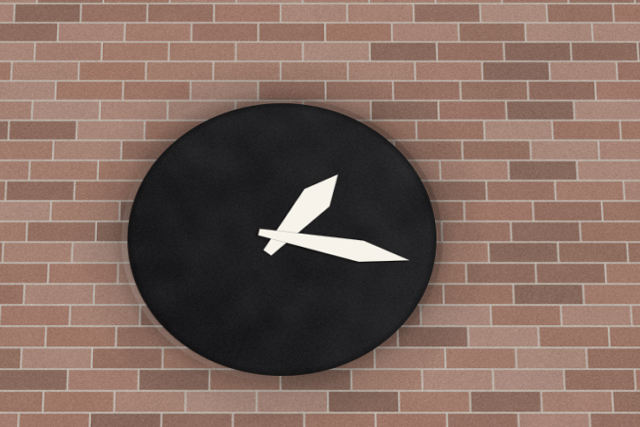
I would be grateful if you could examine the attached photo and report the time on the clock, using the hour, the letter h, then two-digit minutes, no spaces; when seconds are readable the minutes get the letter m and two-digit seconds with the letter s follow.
1h17
